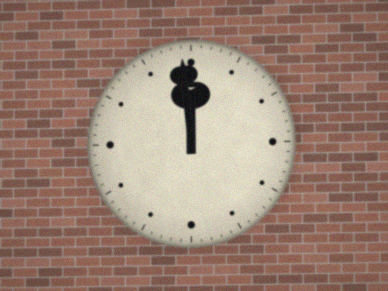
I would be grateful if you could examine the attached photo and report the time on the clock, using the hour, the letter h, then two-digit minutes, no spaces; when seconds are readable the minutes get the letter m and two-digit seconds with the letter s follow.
11h59
